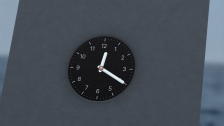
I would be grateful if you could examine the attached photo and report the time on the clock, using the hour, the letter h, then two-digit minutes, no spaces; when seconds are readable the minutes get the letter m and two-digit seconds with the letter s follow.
12h20
